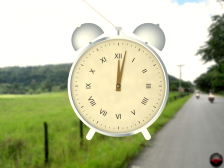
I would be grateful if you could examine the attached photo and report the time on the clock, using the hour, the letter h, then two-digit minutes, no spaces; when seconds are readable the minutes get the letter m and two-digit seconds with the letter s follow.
12h02
